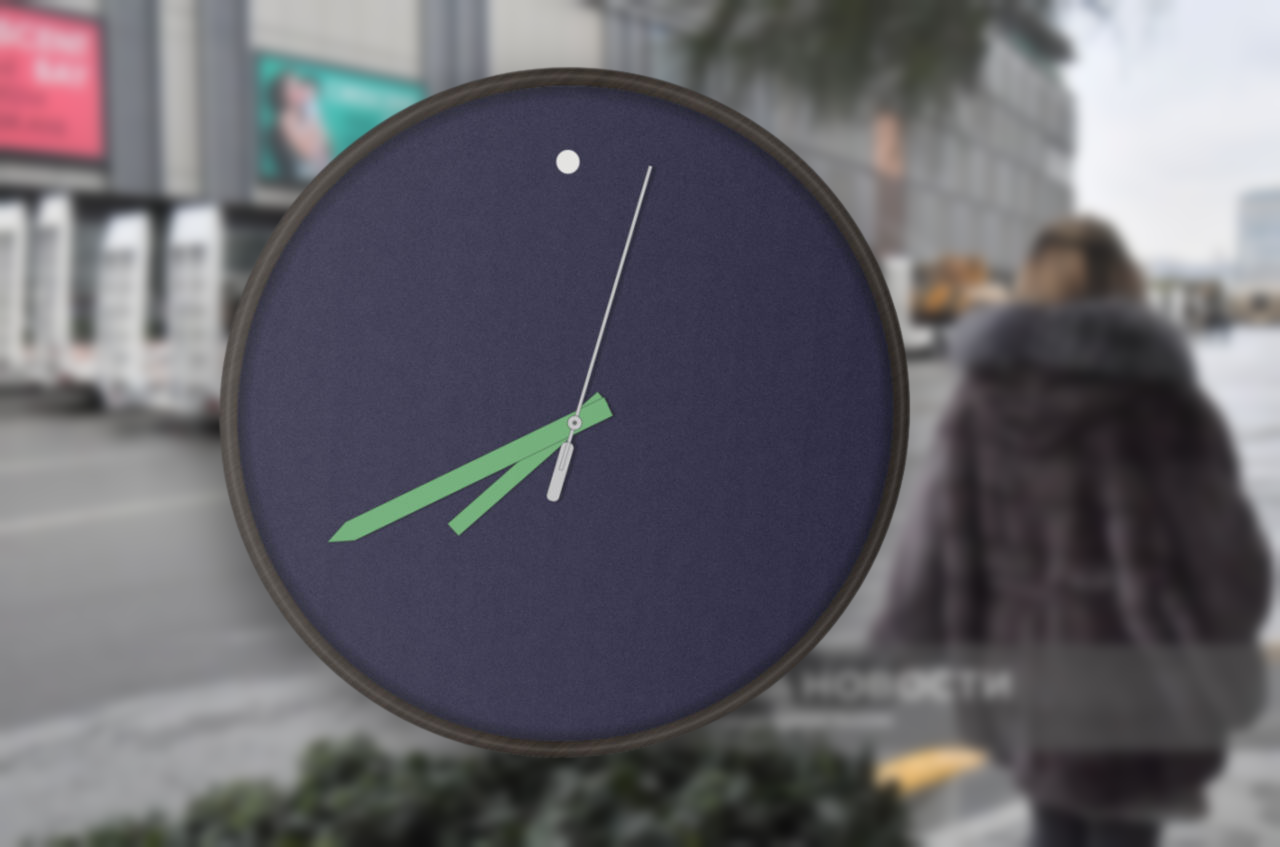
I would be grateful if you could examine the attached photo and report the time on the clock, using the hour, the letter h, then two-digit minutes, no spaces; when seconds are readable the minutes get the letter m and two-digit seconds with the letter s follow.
7h41m03s
